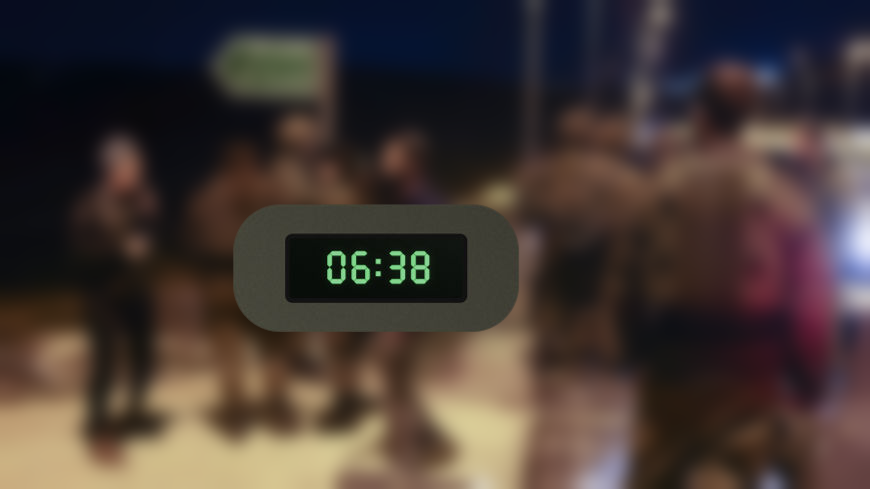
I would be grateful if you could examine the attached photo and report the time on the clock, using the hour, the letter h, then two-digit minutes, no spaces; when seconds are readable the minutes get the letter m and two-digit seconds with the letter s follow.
6h38
